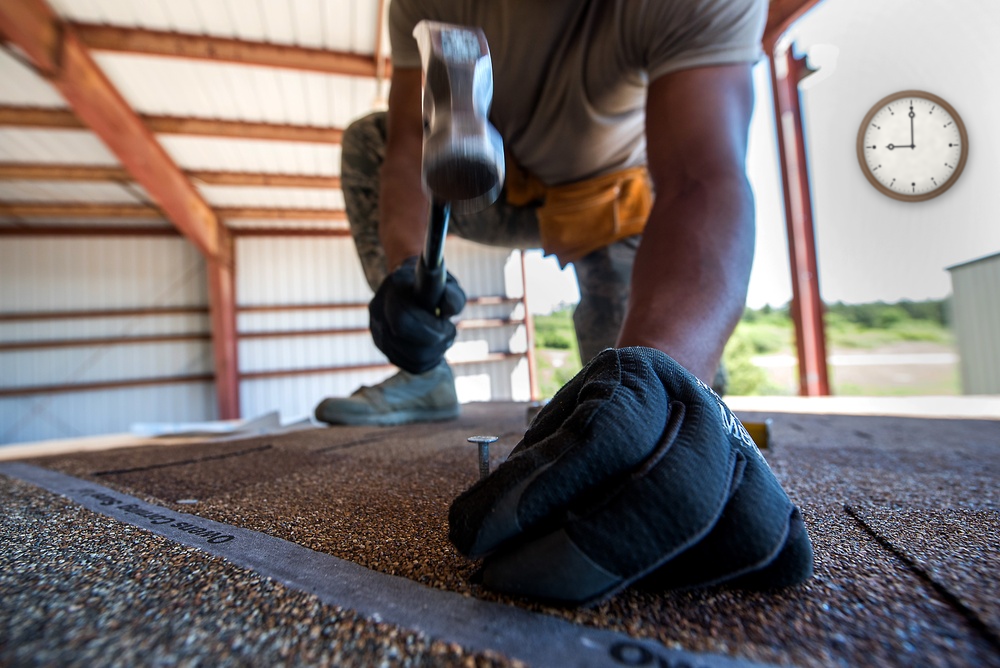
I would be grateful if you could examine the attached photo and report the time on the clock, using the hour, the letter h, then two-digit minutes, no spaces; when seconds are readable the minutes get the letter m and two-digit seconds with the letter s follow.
9h00
